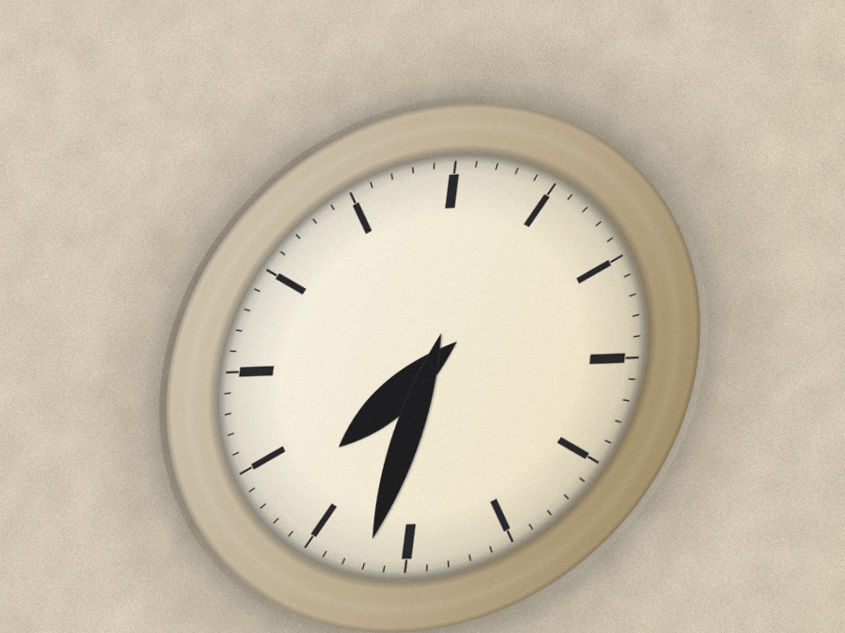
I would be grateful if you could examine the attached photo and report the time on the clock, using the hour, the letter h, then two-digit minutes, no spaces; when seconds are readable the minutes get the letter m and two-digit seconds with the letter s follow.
7h32
